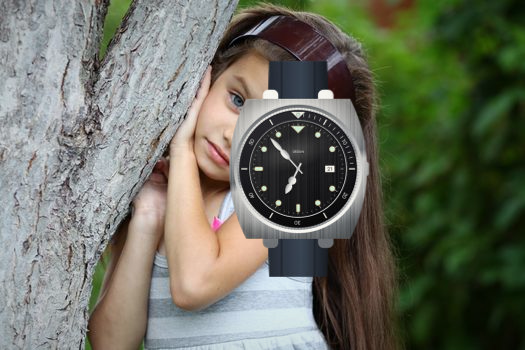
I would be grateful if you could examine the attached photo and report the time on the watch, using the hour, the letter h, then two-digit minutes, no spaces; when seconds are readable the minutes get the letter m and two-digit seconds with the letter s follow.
6h53
